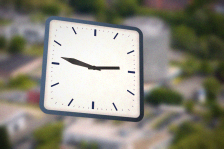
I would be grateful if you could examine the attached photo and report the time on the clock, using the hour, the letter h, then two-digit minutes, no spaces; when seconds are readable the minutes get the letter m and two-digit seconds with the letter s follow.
2h47
